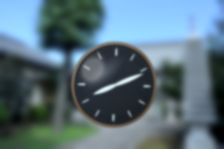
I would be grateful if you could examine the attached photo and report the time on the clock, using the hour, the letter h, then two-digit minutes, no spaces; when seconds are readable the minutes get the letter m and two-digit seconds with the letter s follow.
8h11
